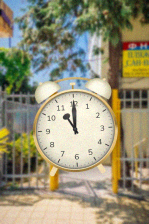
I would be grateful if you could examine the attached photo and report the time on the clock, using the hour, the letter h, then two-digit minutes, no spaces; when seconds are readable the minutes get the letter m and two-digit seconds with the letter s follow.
11h00
